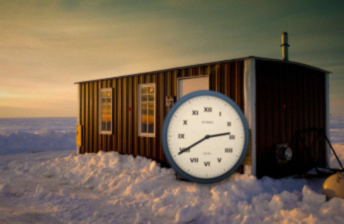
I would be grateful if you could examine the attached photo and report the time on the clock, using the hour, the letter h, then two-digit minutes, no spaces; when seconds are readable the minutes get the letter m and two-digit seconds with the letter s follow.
2h40
